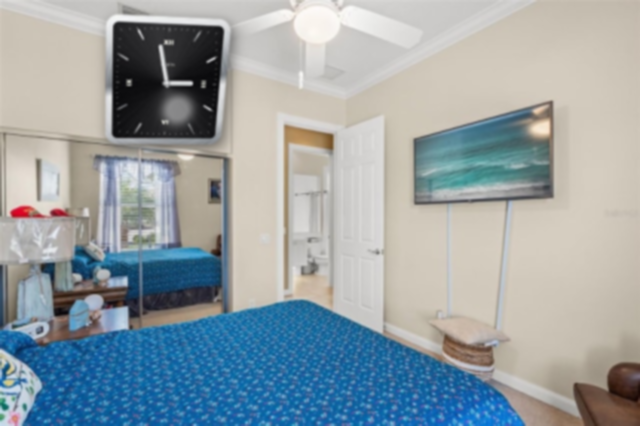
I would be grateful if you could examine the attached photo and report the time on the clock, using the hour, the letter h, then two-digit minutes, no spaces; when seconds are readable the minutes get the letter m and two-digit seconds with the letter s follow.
2h58
